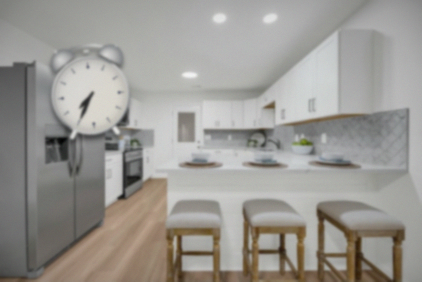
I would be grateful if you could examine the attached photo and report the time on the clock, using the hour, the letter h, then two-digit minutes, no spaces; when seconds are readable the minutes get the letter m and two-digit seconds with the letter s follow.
7h35
